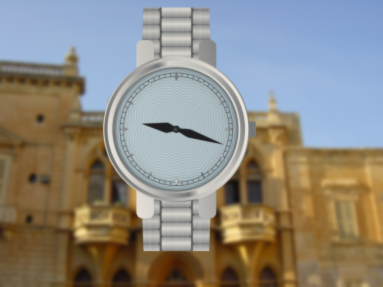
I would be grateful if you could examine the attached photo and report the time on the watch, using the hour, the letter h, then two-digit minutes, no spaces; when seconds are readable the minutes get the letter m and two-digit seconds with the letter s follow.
9h18
